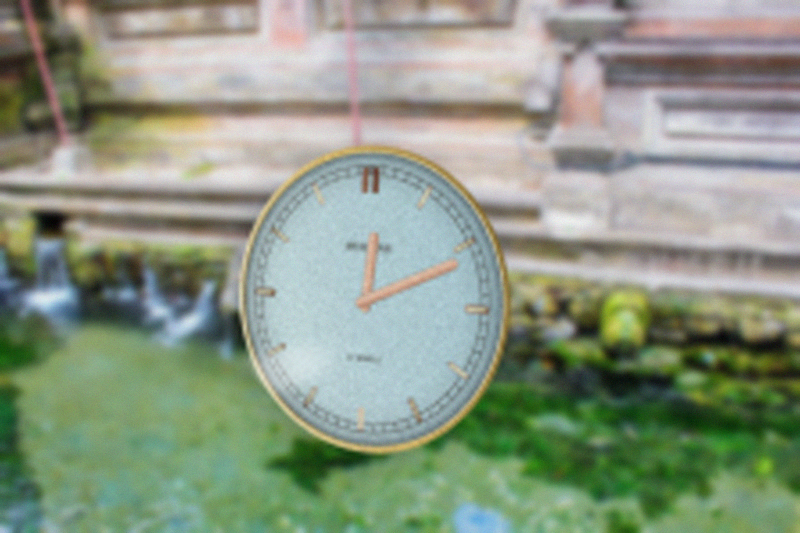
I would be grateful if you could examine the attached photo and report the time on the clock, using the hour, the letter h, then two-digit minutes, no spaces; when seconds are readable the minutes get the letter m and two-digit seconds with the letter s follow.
12h11
